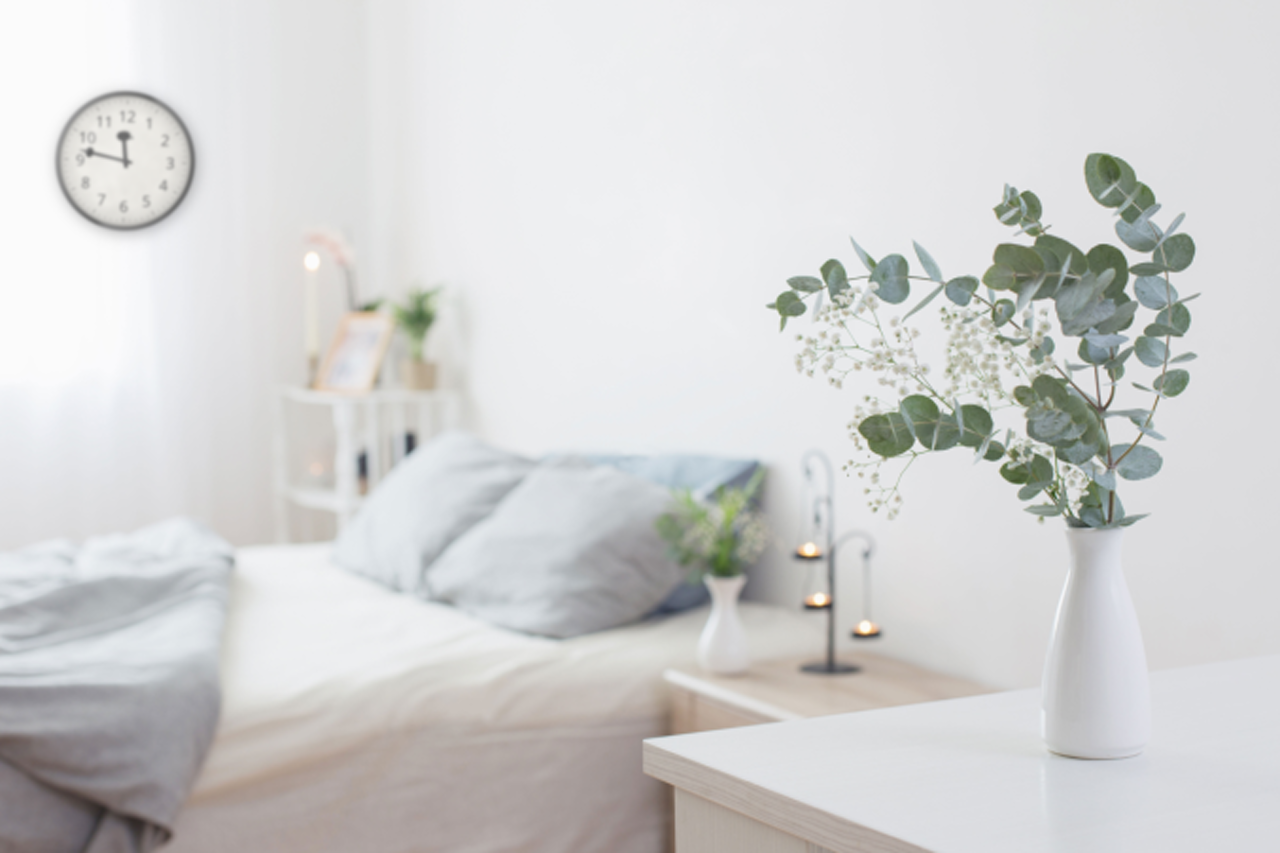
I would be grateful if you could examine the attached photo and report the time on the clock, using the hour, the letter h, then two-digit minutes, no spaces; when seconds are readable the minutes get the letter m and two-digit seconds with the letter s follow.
11h47
